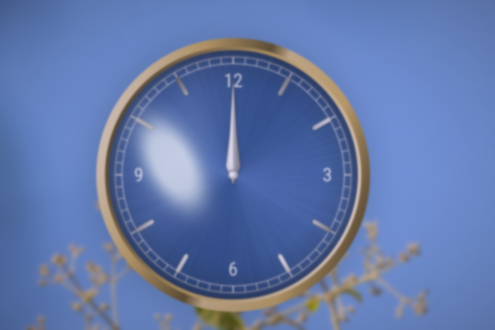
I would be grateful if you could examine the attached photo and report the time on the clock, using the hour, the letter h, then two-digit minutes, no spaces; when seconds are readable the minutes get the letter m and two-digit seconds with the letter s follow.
12h00
